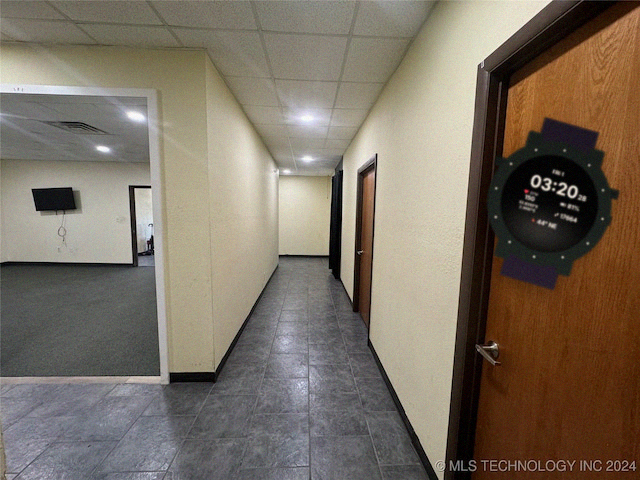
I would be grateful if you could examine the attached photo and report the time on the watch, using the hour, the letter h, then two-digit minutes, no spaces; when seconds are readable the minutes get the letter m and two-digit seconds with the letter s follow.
3h20
